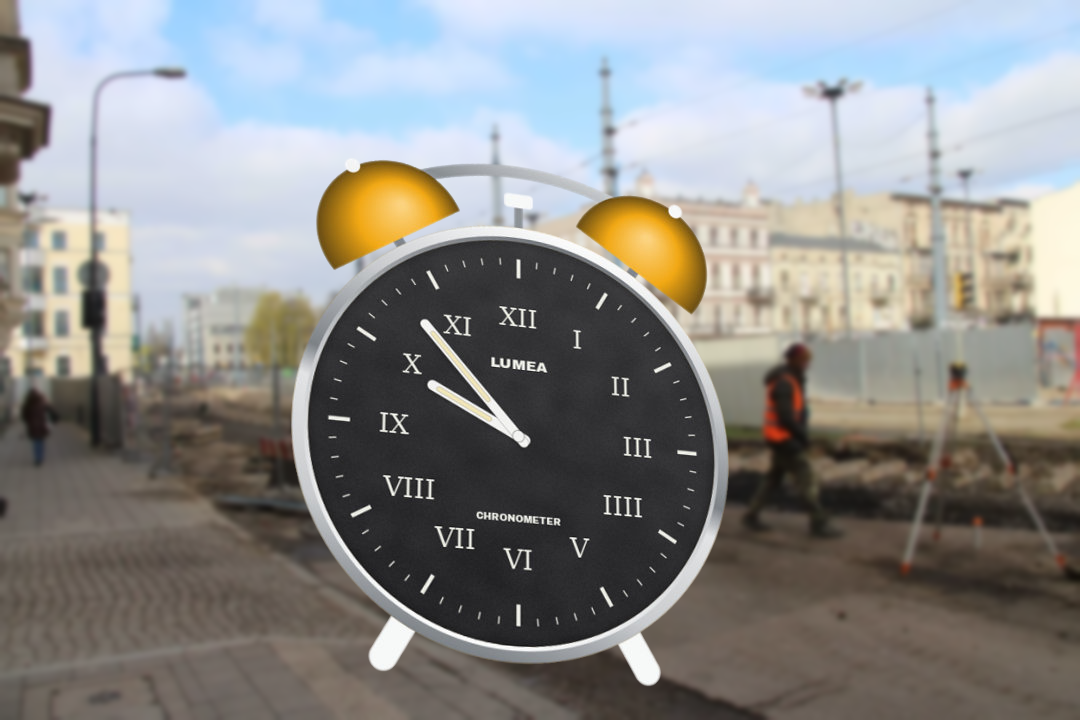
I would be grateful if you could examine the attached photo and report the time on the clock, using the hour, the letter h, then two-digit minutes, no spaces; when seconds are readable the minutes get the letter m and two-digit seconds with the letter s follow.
9h53
